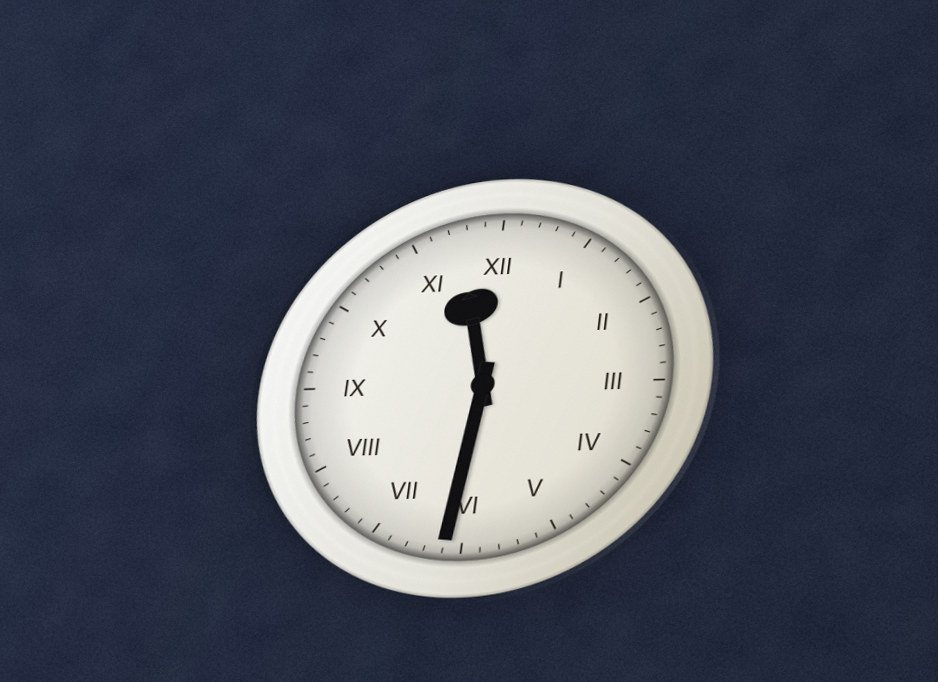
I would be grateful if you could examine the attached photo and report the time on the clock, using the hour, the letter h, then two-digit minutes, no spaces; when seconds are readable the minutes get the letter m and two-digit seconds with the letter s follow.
11h31
